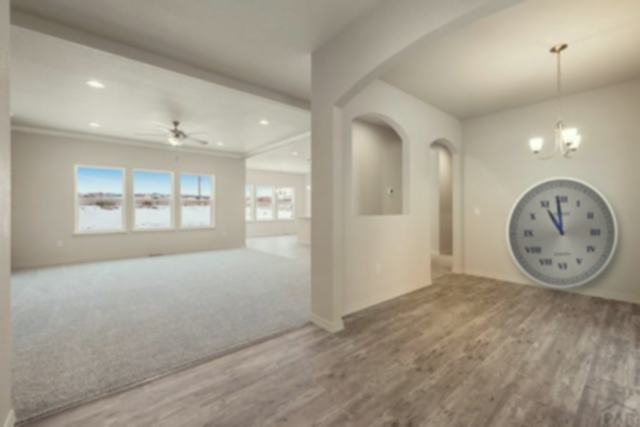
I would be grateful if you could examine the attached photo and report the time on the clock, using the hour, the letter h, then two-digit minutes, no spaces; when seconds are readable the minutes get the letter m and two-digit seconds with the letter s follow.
10h59
